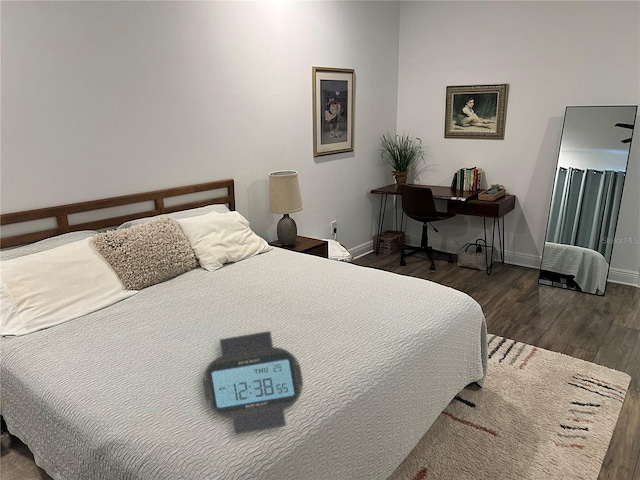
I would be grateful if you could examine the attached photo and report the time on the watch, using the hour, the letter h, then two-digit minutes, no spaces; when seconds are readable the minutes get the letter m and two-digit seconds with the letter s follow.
12h38m55s
